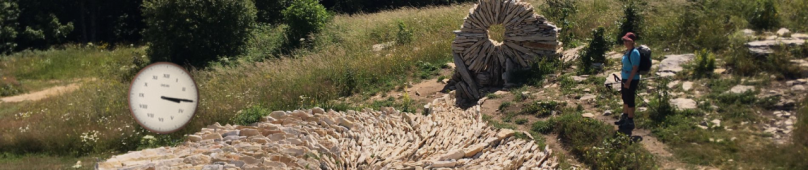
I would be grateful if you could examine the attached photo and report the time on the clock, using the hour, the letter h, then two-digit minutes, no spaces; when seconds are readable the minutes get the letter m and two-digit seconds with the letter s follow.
3h15
